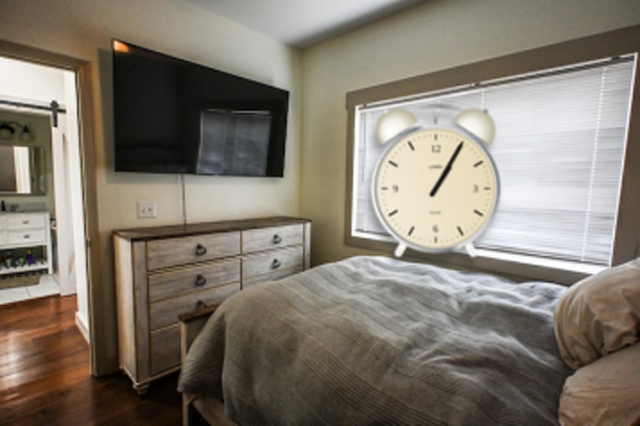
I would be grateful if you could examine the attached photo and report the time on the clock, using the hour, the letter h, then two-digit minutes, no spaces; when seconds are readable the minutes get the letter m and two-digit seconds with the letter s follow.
1h05
